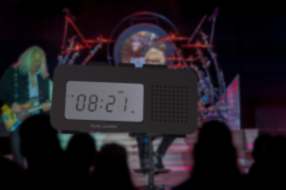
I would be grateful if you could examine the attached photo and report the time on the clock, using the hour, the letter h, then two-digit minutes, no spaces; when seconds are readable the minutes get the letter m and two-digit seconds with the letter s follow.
8h21
